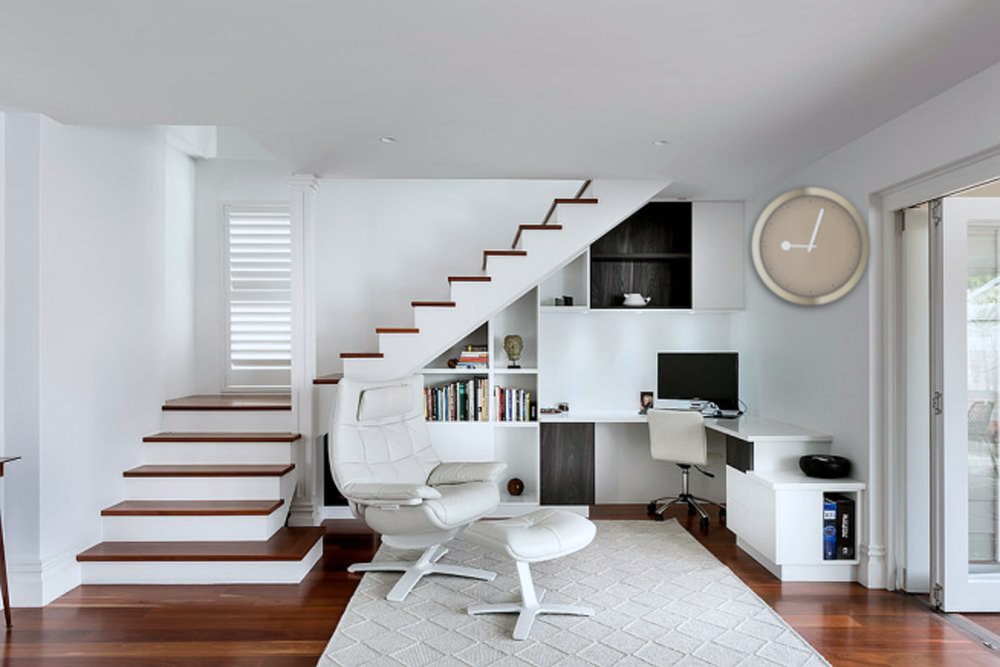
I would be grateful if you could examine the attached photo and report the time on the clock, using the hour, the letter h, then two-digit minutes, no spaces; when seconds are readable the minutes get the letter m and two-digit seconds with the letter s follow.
9h03
